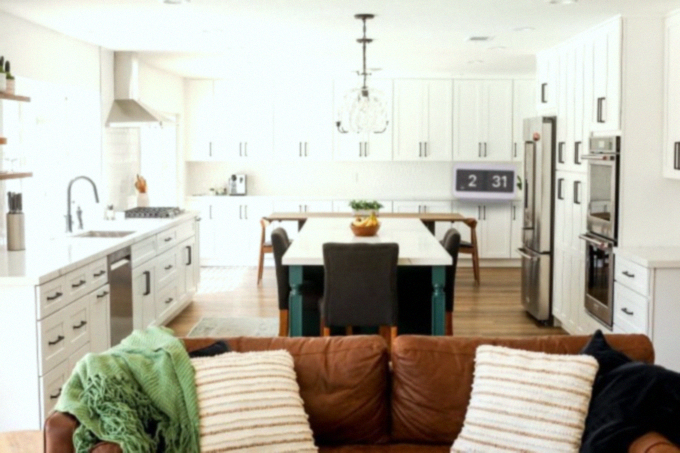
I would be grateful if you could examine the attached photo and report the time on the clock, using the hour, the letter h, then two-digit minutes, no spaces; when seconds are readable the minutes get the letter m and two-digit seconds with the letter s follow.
2h31
